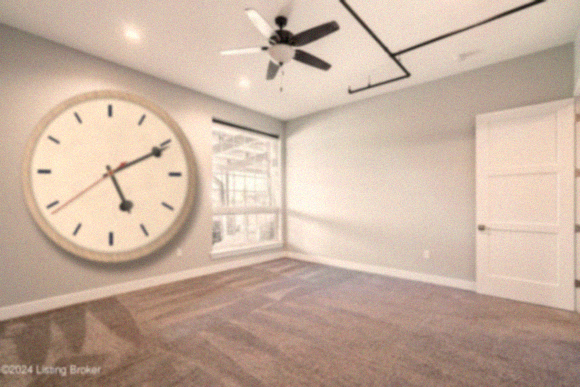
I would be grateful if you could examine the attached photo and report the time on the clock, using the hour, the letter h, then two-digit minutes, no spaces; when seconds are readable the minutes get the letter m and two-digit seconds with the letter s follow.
5h10m39s
